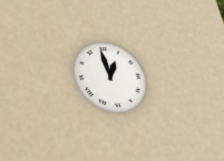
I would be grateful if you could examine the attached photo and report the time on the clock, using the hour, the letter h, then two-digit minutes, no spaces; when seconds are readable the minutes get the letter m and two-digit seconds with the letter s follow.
12h59
